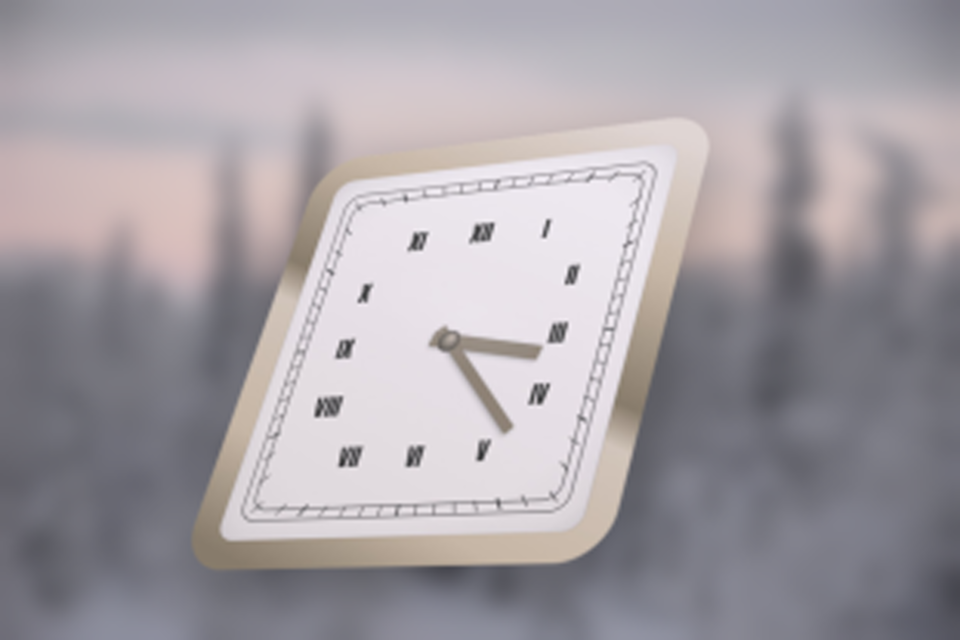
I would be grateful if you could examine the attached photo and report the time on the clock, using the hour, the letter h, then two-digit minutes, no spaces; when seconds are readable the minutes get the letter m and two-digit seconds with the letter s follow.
3h23
